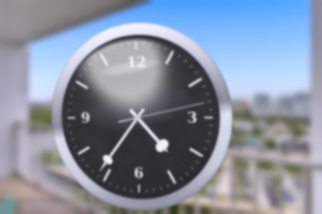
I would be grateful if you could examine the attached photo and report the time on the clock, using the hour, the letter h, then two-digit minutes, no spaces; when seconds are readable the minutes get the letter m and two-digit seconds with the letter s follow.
4h36m13s
